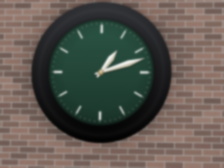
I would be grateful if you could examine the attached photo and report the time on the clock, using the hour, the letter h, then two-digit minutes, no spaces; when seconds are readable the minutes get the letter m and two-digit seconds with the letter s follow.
1h12
